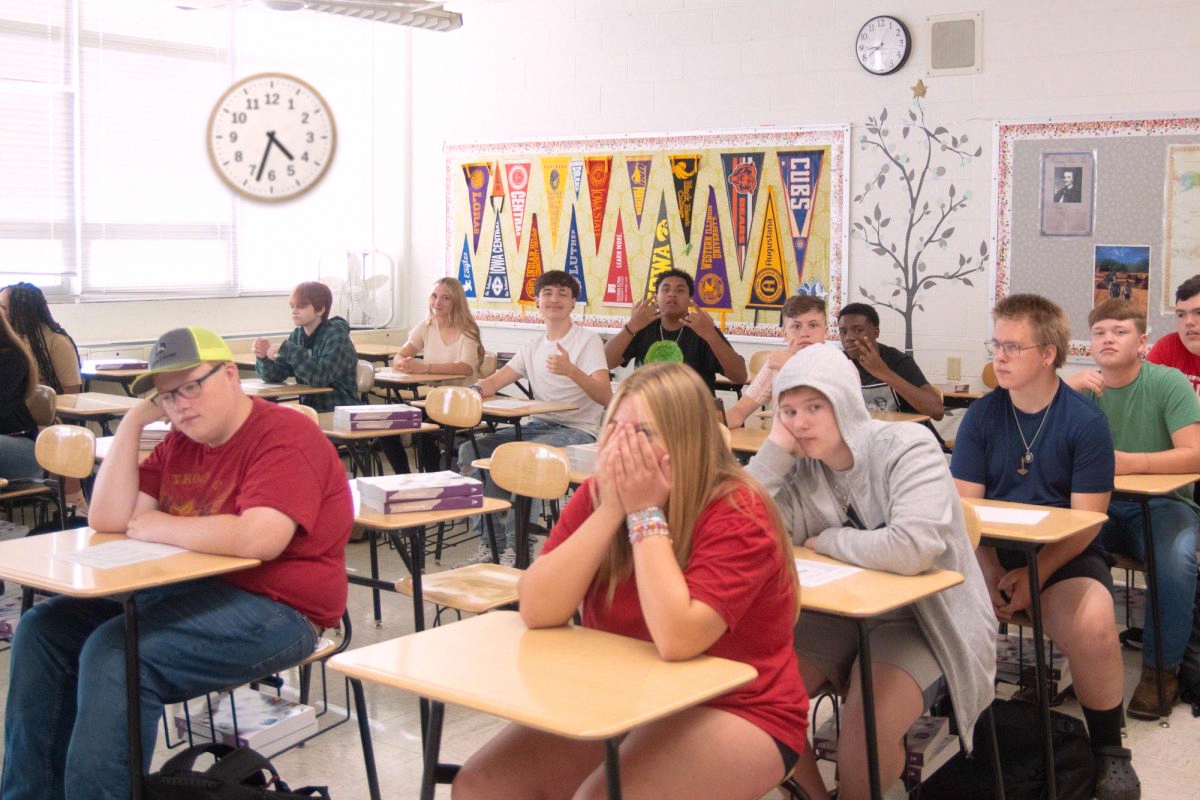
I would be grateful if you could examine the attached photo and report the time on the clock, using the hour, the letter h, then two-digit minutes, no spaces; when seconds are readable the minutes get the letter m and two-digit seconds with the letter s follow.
4h33
